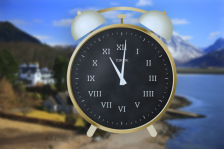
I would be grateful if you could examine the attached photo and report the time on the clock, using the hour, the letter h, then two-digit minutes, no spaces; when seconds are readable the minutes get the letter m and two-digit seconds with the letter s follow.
11h01
